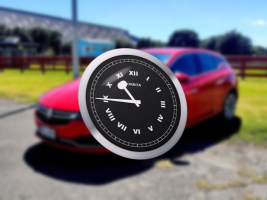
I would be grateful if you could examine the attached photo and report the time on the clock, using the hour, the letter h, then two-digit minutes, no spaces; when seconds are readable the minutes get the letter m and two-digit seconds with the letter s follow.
10h45
